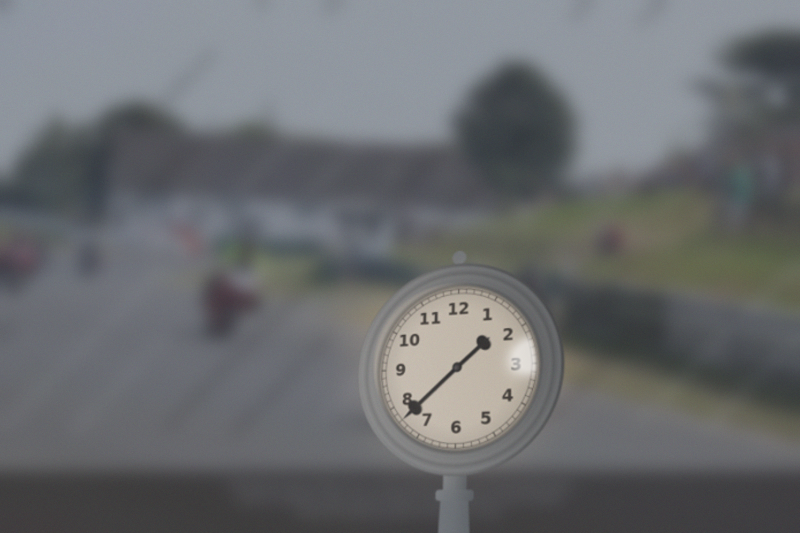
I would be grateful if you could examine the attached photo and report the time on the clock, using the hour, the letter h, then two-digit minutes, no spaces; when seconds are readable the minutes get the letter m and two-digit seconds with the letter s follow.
1h38
